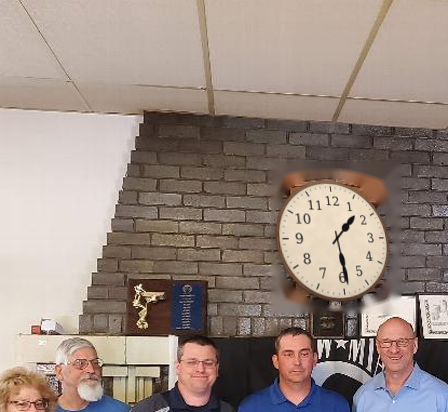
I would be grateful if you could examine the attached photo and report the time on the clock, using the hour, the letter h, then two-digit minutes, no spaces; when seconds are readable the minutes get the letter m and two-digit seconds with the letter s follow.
1h29
